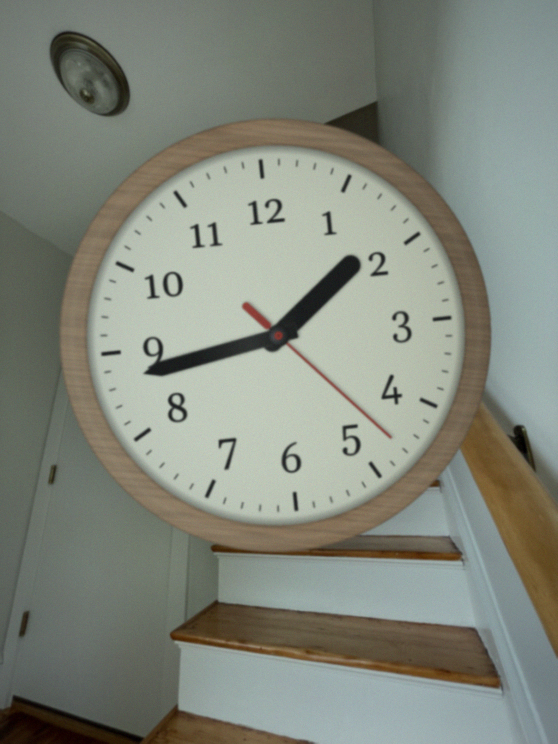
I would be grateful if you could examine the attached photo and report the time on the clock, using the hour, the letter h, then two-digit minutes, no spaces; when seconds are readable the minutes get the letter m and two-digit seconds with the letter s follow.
1h43m23s
